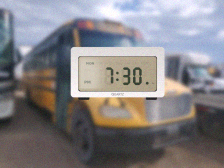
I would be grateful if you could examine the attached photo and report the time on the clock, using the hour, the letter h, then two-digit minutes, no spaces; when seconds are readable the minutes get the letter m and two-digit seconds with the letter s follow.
7h30
